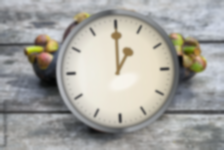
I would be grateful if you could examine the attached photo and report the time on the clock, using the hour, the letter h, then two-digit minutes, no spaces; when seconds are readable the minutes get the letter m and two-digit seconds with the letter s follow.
1h00
